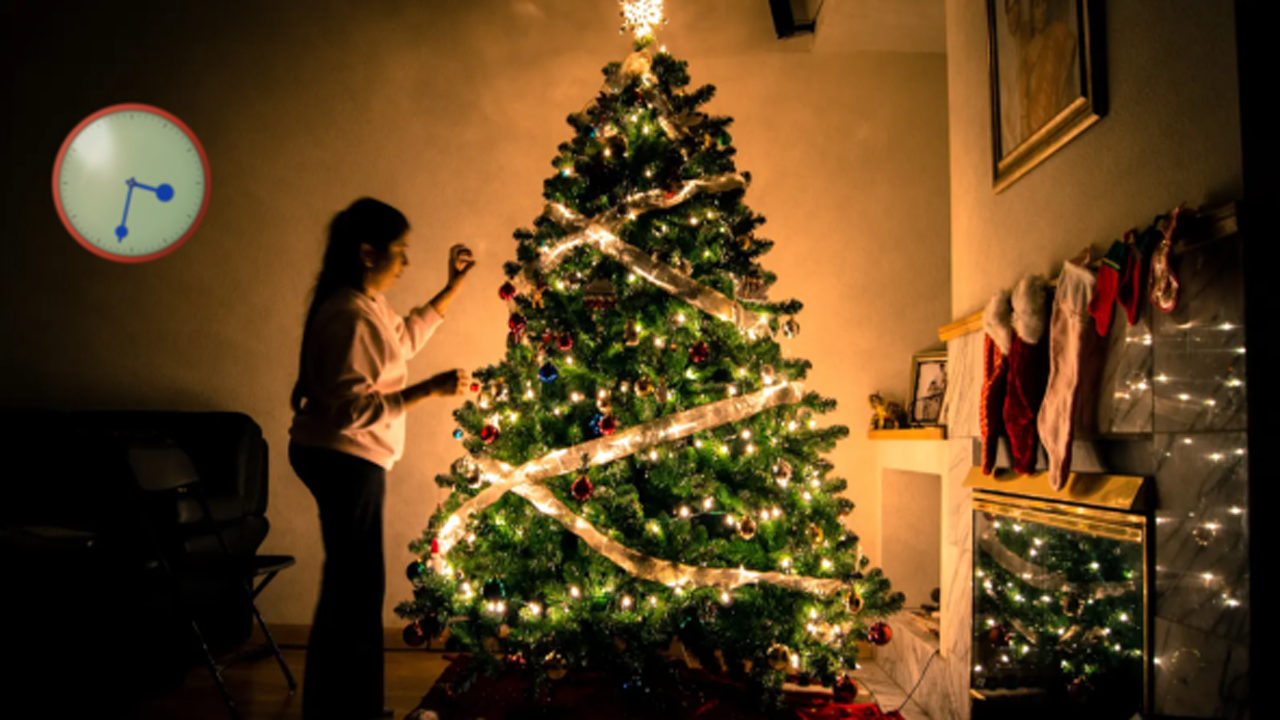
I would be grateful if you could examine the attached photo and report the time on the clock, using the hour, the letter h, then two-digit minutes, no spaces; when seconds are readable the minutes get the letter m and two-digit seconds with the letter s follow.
3h32
